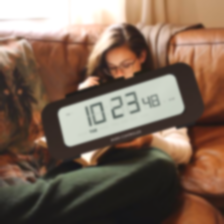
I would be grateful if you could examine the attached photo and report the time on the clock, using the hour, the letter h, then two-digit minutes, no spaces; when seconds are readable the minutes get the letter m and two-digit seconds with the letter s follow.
10h23m48s
